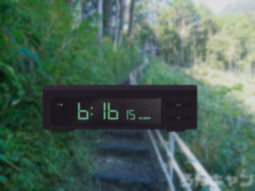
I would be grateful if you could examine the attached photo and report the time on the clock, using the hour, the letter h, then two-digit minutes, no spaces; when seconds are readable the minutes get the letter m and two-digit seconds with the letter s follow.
6h16m15s
